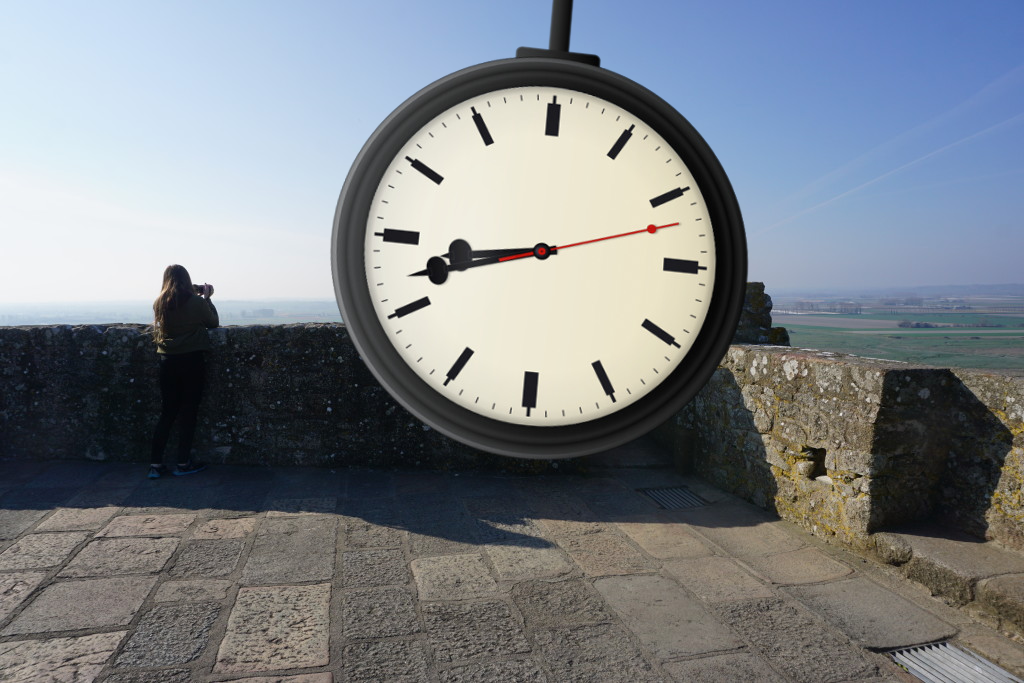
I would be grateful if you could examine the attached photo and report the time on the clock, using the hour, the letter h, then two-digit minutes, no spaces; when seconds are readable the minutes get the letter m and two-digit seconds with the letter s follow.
8h42m12s
